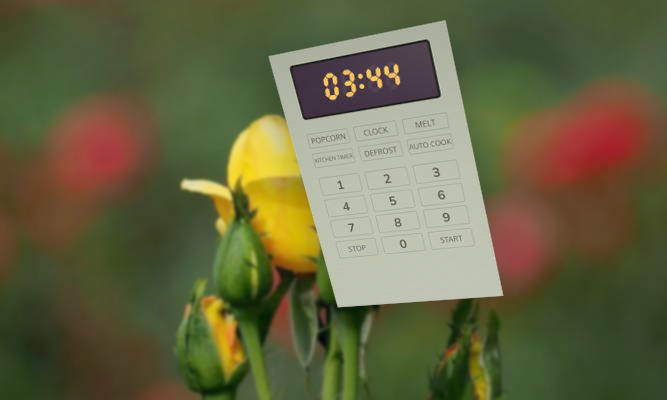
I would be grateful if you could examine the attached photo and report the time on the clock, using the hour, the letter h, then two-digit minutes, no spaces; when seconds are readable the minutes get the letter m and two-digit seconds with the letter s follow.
3h44
